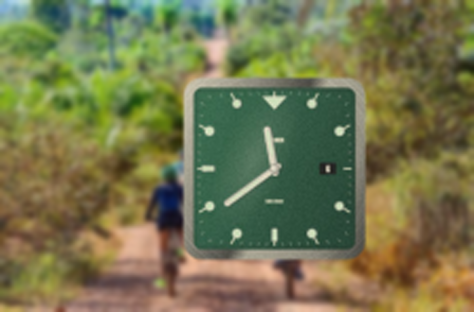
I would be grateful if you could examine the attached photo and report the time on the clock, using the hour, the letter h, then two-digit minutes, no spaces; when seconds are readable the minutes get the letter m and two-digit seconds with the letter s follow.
11h39
